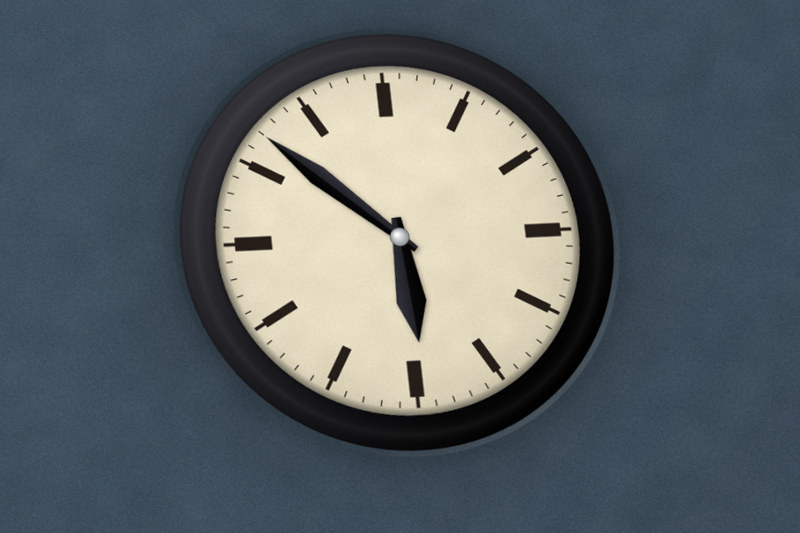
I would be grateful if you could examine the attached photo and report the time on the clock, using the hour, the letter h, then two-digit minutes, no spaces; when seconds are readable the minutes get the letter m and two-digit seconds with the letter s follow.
5h52
